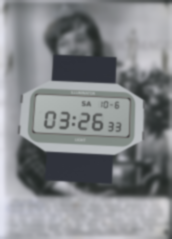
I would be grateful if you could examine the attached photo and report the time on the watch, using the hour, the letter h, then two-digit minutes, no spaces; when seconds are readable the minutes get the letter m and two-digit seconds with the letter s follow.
3h26
